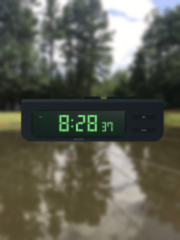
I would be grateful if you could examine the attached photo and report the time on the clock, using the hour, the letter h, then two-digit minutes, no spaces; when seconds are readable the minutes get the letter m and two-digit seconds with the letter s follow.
8h28m37s
